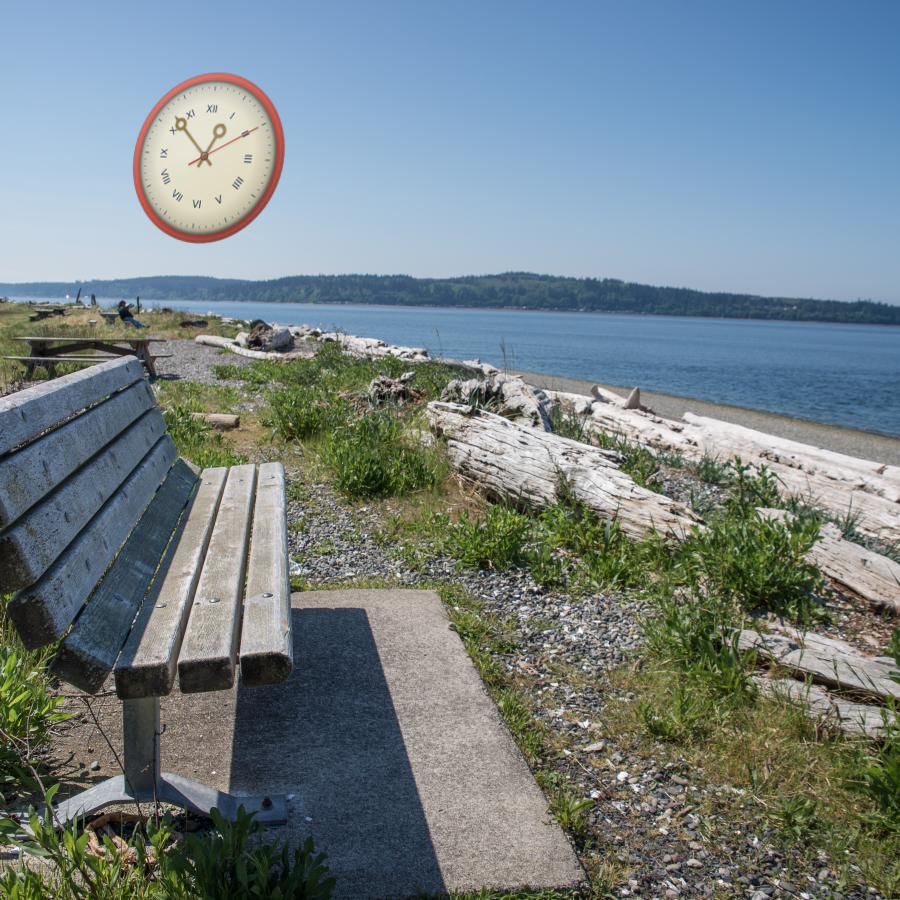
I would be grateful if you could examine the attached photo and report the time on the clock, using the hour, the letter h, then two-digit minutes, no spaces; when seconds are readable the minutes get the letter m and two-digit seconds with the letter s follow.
12h52m10s
